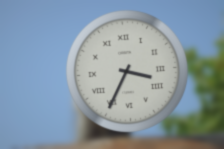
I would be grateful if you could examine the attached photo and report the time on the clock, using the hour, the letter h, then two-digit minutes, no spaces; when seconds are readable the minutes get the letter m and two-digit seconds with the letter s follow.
3h35
